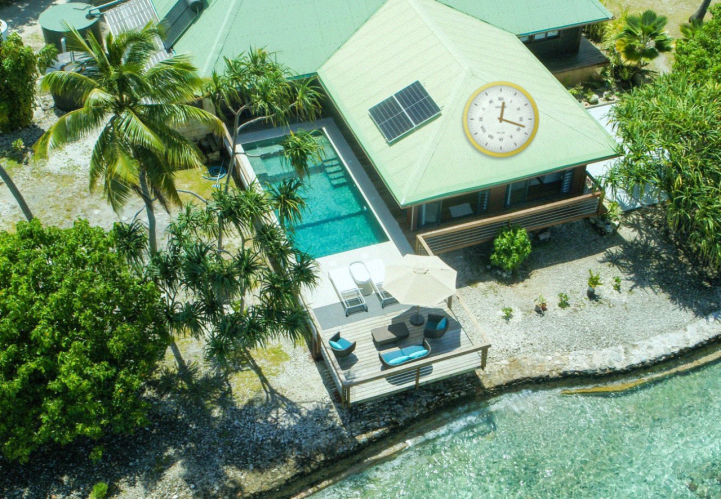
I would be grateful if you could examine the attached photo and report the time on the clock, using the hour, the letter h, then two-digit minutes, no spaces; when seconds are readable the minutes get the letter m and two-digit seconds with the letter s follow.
12h18
